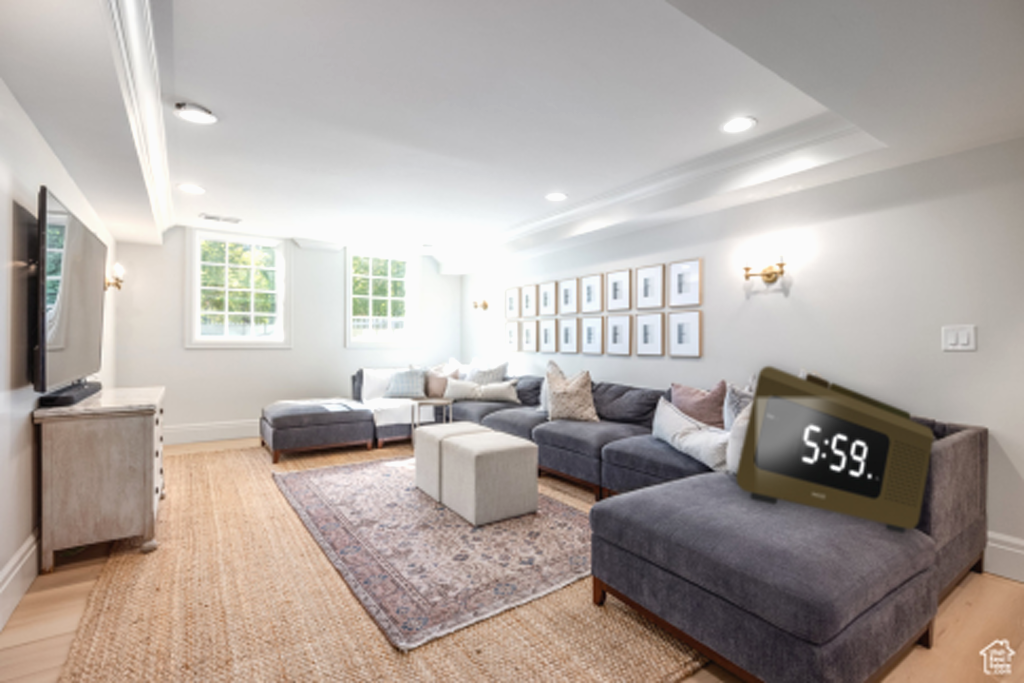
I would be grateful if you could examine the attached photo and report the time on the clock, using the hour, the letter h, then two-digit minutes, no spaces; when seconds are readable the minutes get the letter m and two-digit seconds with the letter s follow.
5h59
